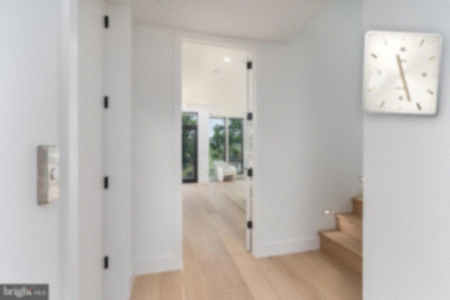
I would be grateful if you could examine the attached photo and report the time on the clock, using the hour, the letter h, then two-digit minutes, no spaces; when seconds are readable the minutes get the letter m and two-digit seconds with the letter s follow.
11h27
